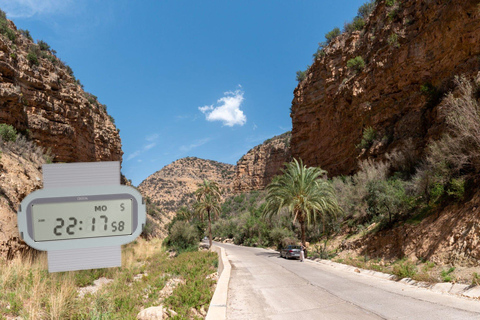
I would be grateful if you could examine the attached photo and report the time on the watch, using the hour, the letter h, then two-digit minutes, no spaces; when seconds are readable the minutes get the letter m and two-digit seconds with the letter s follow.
22h17m58s
